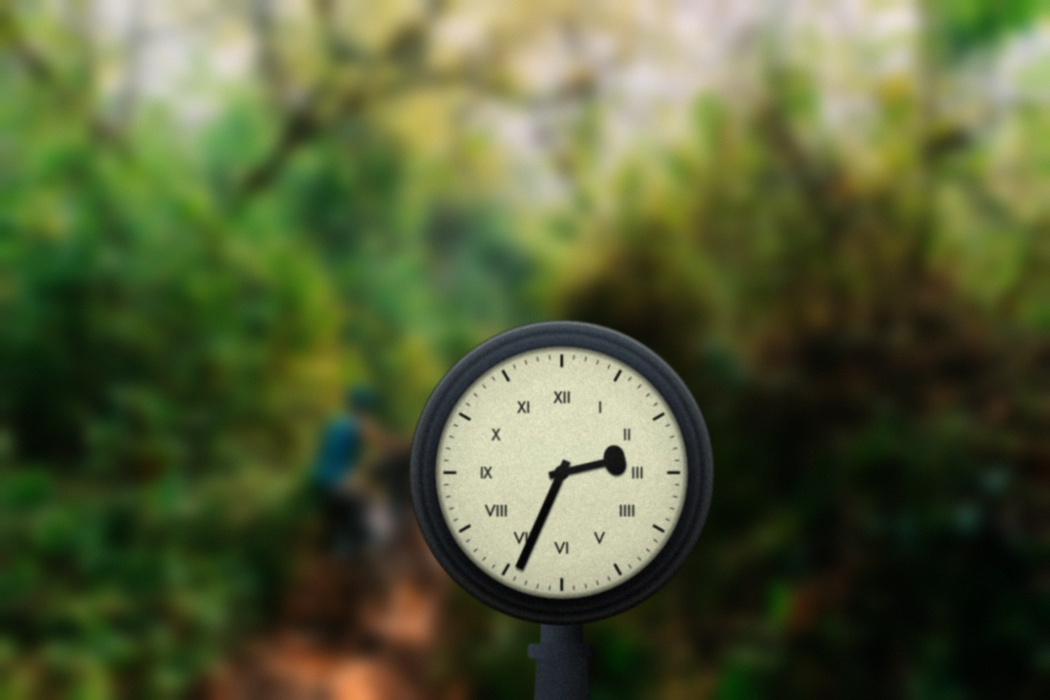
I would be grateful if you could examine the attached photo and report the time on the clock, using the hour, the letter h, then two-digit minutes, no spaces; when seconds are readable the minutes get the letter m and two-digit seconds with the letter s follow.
2h34
